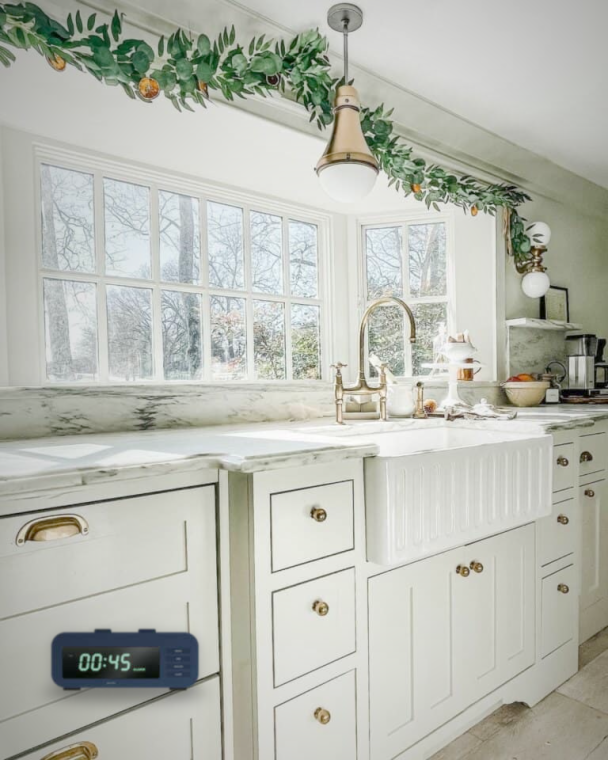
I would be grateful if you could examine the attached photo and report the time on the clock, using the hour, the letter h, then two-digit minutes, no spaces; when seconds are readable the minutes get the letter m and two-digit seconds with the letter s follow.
0h45
